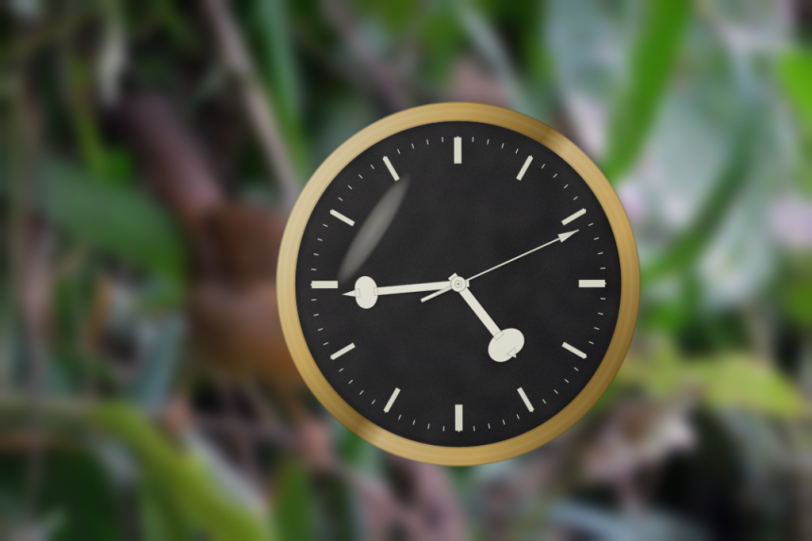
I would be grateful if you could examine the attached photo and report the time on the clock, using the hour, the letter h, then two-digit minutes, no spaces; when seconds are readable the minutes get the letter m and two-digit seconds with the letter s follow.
4h44m11s
